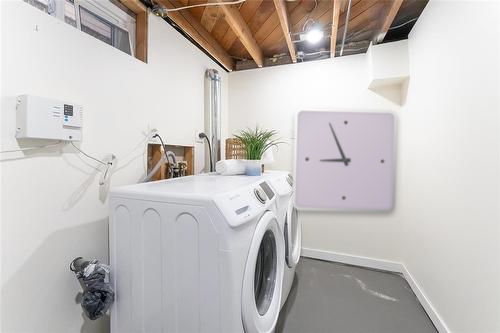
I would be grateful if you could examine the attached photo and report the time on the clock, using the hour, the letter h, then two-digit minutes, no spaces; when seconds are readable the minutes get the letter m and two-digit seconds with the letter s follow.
8h56
